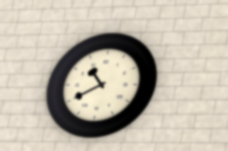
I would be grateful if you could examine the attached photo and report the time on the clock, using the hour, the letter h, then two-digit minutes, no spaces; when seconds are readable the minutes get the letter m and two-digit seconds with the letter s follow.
10h40
